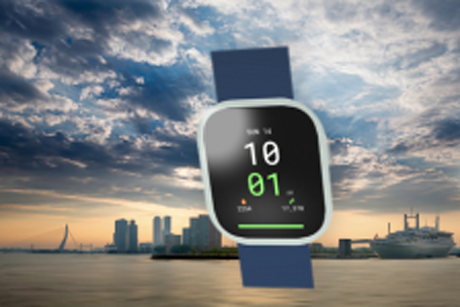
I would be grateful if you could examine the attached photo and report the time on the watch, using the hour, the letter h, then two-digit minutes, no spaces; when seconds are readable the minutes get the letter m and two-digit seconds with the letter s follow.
10h01
